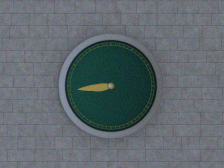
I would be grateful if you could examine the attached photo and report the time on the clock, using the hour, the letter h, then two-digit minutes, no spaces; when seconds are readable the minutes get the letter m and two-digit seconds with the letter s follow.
8h44
